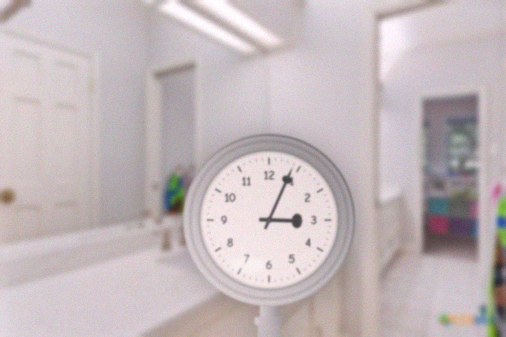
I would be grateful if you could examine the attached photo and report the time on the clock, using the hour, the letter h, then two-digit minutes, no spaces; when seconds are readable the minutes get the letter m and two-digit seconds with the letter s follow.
3h04
